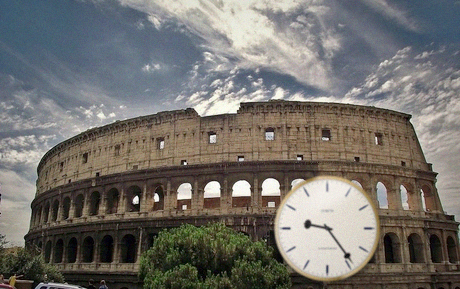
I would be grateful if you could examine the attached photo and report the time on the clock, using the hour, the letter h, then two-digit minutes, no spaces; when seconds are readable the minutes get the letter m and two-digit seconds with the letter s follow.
9h24
